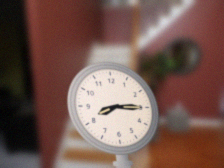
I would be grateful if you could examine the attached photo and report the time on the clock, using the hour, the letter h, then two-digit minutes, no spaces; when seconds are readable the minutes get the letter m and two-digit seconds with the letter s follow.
8h15
